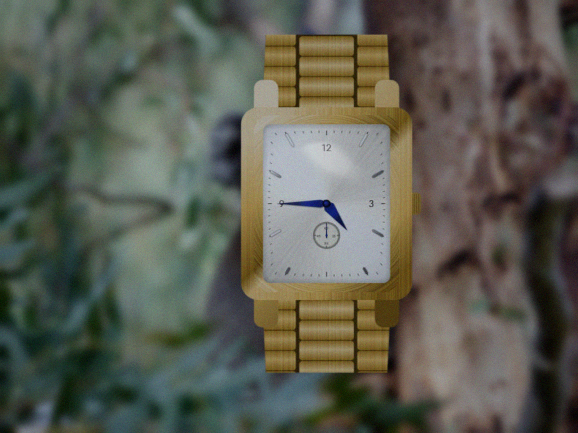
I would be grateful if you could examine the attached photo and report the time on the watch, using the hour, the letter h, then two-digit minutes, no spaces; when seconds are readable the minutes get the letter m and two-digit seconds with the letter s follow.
4h45
